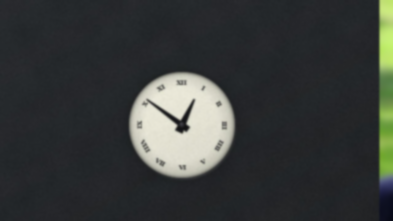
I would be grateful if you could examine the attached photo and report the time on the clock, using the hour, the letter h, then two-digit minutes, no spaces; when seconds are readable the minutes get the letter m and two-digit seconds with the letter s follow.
12h51
